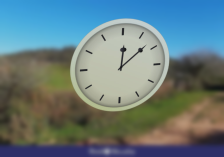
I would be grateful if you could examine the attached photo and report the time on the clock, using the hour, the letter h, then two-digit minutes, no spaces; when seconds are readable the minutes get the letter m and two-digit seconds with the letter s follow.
12h08
